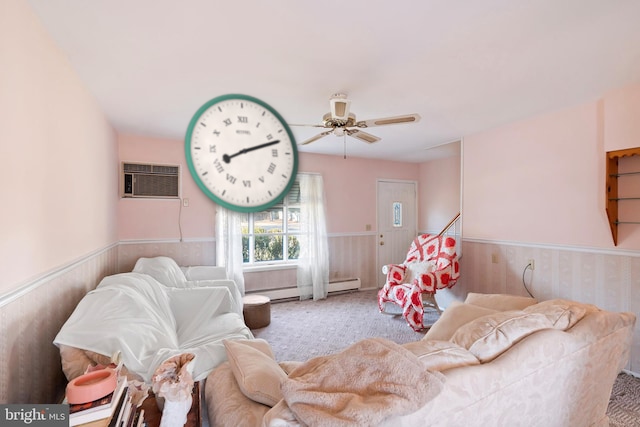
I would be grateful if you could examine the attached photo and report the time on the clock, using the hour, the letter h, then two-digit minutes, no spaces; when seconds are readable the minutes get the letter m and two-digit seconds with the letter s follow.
8h12
